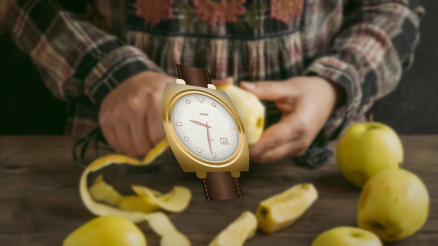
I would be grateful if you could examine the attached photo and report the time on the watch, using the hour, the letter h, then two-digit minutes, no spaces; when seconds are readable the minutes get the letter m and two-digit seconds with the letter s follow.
9h31
